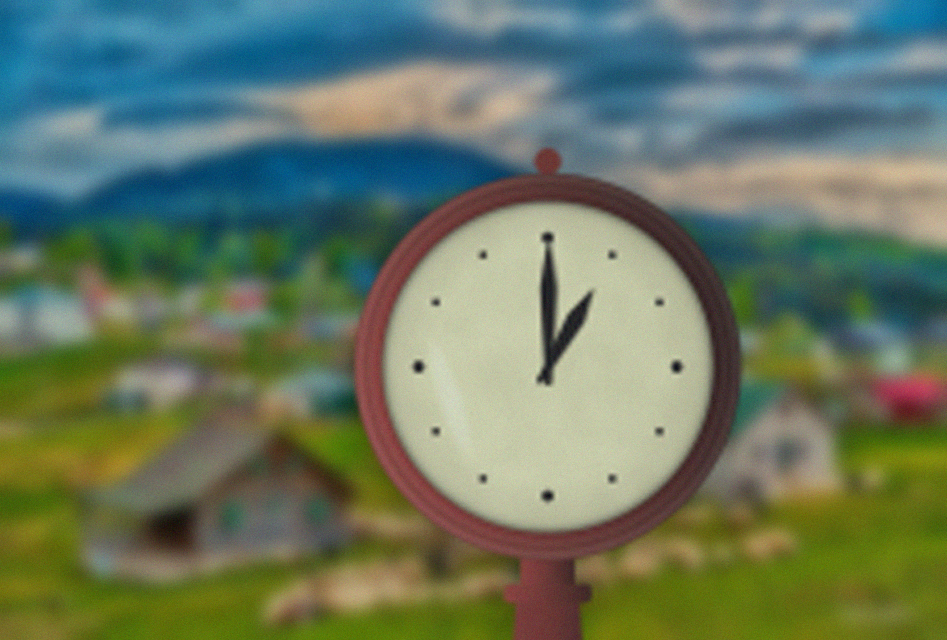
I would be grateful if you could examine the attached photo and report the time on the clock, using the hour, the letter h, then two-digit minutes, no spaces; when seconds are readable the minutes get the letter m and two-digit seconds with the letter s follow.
1h00
